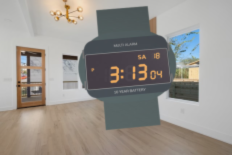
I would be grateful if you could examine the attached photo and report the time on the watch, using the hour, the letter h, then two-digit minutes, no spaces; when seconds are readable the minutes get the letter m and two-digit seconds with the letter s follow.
3h13m04s
